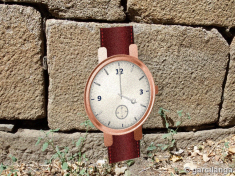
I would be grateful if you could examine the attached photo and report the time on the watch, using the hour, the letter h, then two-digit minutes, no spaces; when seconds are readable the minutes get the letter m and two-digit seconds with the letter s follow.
4h00
